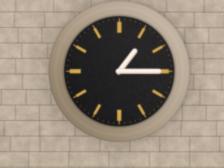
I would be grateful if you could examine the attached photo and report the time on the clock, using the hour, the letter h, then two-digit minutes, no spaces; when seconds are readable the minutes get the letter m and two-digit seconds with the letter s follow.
1h15
